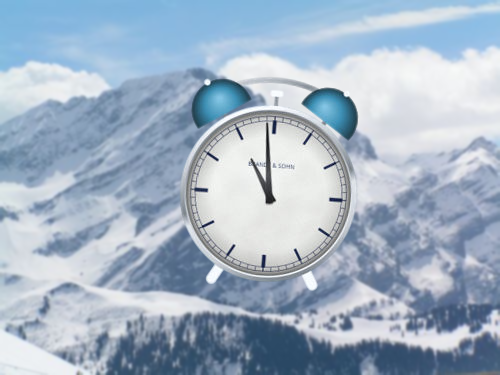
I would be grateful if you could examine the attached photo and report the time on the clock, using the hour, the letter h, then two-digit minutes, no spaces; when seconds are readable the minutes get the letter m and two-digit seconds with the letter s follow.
10h59
